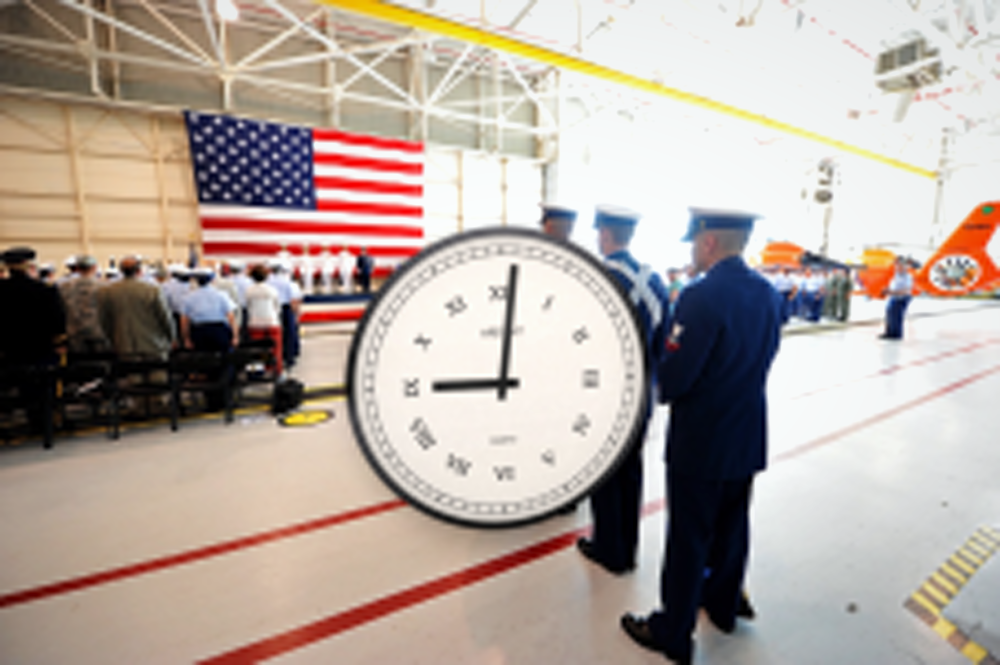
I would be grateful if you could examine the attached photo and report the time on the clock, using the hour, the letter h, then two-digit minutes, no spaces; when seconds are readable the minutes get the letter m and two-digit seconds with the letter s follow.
9h01
